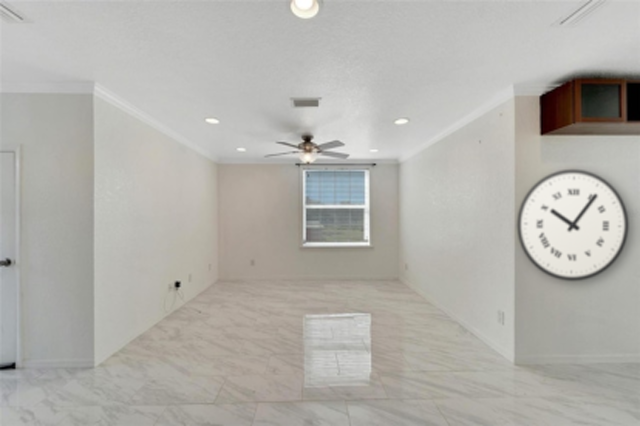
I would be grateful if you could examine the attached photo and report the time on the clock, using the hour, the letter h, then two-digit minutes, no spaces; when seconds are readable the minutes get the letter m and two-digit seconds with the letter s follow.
10h06
